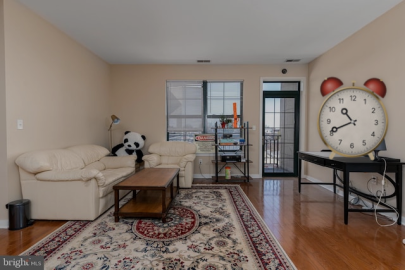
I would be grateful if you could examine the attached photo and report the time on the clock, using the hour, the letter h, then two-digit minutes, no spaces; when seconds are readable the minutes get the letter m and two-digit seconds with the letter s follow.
10h41
